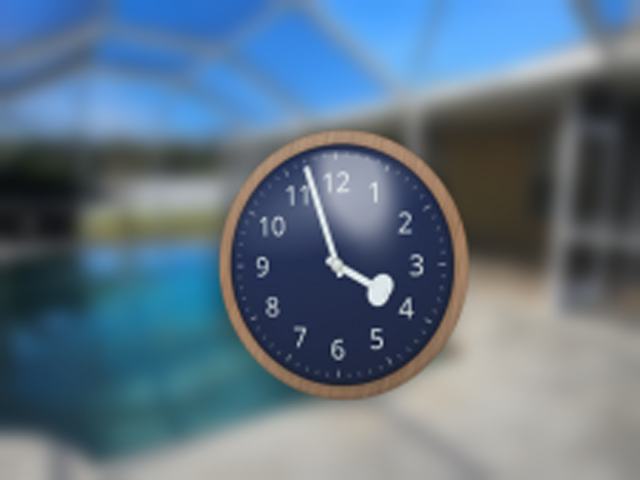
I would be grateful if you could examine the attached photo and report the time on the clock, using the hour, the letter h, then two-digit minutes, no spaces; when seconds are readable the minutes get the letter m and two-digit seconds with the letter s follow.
3h57
